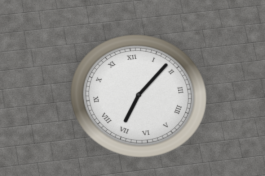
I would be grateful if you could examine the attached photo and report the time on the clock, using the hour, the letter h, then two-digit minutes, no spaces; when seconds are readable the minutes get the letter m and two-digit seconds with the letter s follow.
7h08
